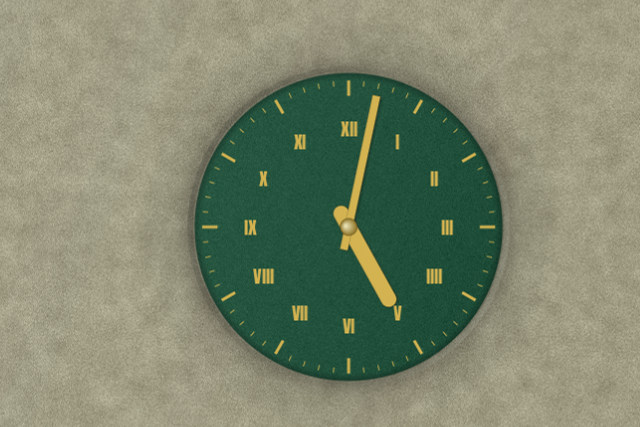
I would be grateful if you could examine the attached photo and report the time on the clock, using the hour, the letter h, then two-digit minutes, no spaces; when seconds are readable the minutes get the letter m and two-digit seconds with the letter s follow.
5h02
